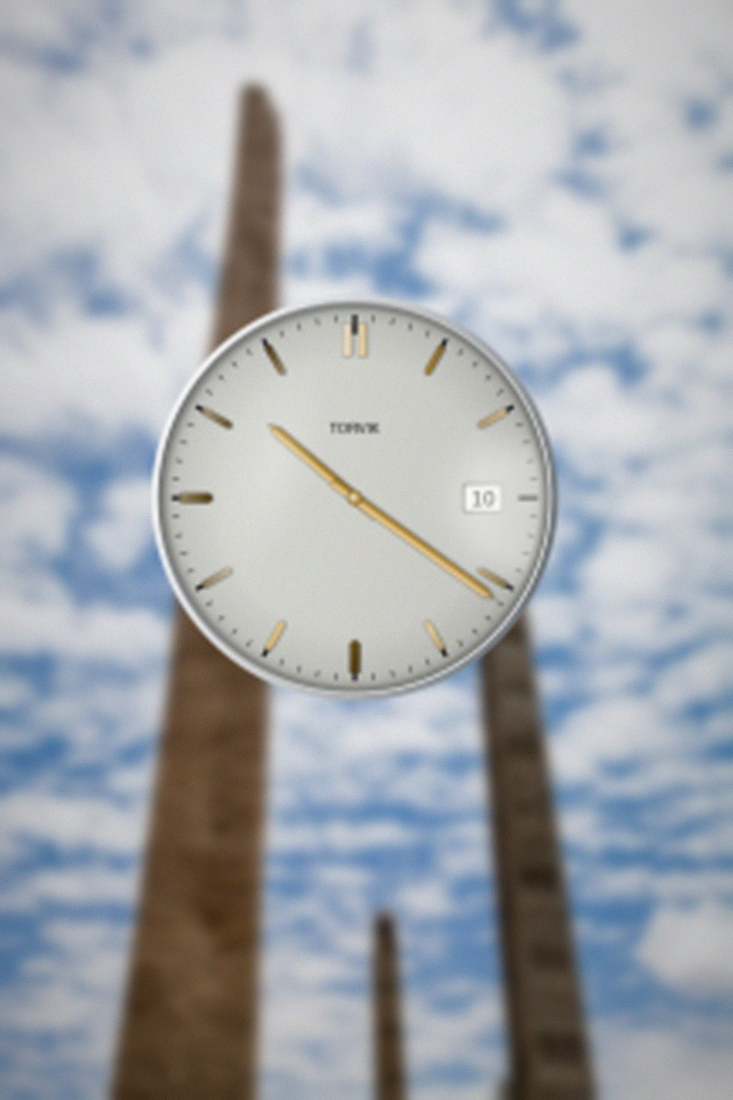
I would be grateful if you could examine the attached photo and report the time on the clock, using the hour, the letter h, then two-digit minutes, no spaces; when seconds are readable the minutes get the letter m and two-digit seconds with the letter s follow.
10h21
